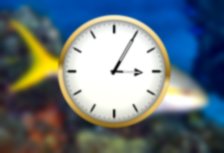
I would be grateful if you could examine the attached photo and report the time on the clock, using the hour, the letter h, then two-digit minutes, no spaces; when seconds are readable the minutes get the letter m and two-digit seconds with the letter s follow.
3h05
